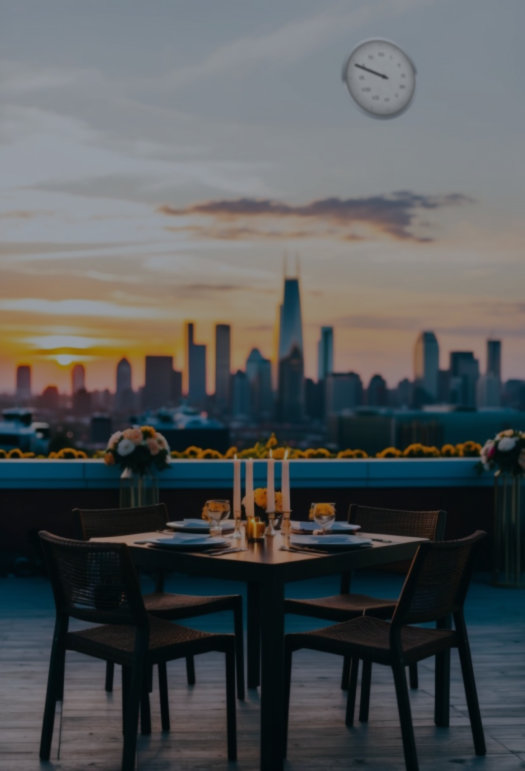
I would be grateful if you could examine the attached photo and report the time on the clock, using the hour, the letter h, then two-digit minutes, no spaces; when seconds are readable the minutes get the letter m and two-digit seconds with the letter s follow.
9h49
